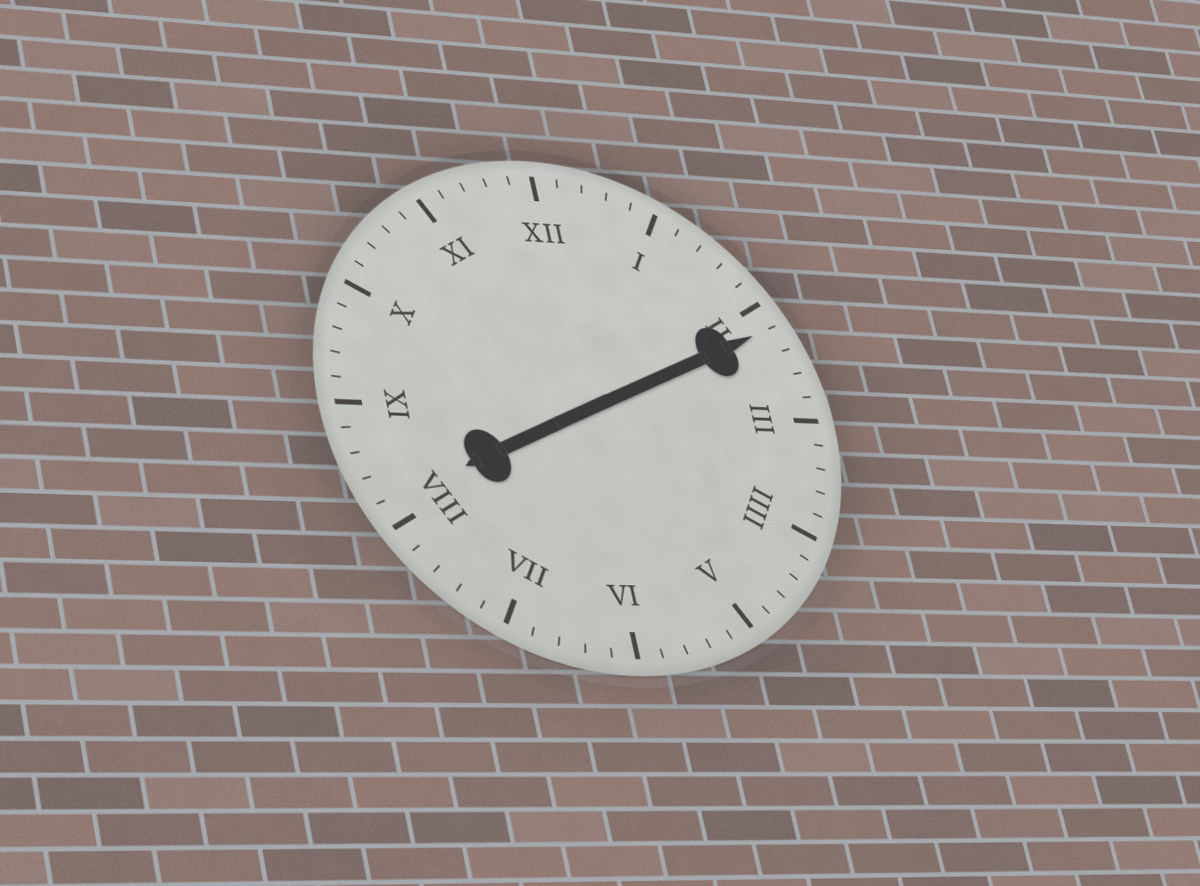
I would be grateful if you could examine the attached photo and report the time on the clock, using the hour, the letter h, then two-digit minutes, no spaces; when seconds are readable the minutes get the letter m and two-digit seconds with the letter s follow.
8h11
